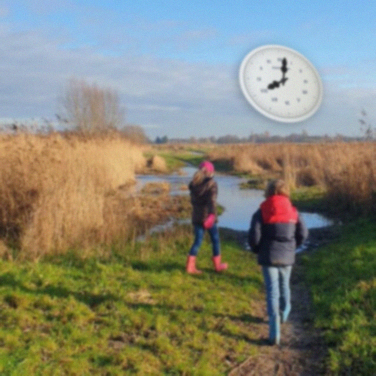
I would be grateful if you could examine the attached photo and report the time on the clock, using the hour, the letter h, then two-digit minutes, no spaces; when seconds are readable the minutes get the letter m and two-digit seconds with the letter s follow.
8h02
